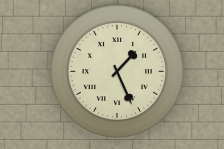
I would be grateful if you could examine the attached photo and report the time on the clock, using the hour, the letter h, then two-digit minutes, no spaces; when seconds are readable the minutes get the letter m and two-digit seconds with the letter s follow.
1h26
